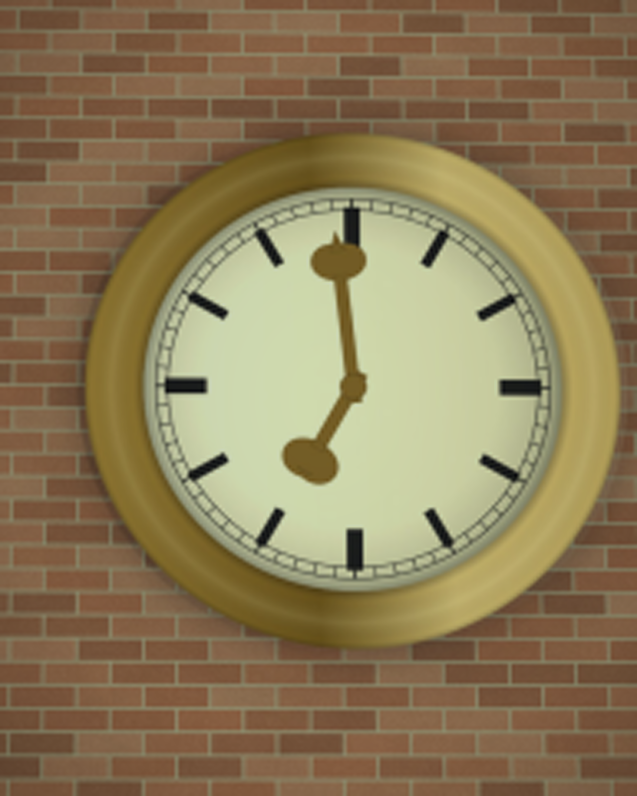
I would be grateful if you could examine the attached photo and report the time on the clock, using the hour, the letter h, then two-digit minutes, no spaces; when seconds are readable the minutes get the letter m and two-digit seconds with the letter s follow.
6h59
